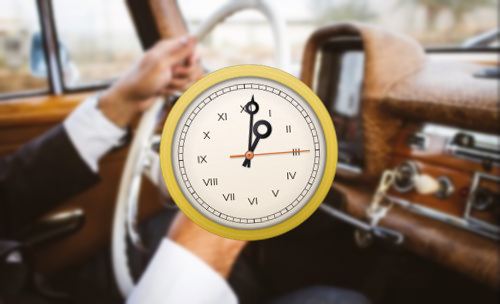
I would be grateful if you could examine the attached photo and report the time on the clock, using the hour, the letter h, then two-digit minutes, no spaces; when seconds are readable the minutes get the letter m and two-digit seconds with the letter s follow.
1h01m15s
